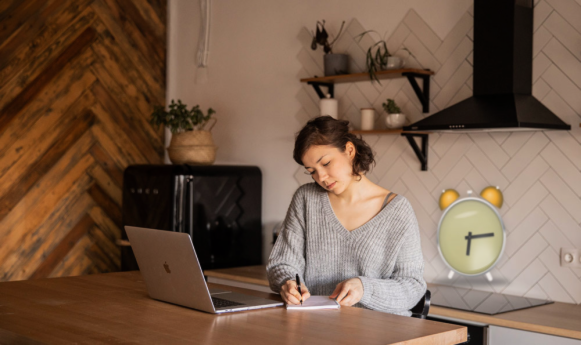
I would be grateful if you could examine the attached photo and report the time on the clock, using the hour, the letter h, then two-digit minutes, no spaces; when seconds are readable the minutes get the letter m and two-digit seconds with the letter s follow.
6h14
